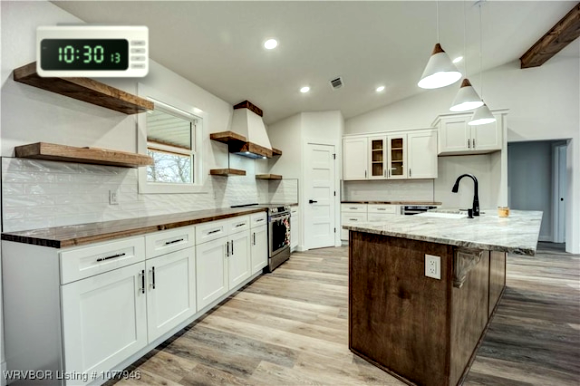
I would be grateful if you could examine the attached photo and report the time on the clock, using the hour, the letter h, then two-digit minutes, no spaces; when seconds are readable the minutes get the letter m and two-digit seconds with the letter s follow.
10h30m13s
